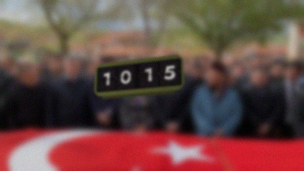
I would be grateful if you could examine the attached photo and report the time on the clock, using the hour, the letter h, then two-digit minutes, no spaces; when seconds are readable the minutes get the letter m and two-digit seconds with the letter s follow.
10h15
